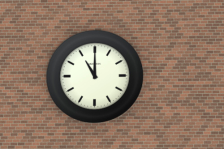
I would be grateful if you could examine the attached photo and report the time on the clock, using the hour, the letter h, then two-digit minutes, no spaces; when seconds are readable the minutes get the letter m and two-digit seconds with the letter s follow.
11h00
